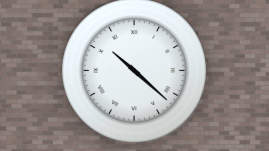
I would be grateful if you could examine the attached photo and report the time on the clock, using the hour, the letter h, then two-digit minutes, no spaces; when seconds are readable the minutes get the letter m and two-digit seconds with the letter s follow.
10h22
